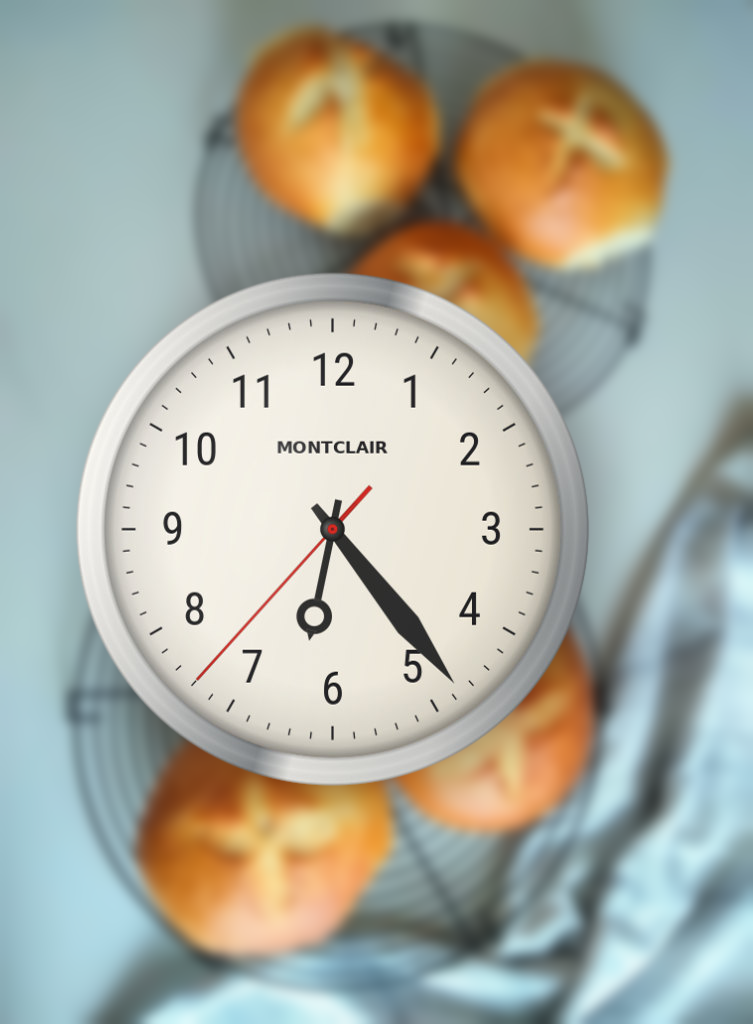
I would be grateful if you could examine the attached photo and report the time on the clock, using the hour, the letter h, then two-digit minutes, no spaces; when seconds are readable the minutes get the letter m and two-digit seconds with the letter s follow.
6h23m37s
